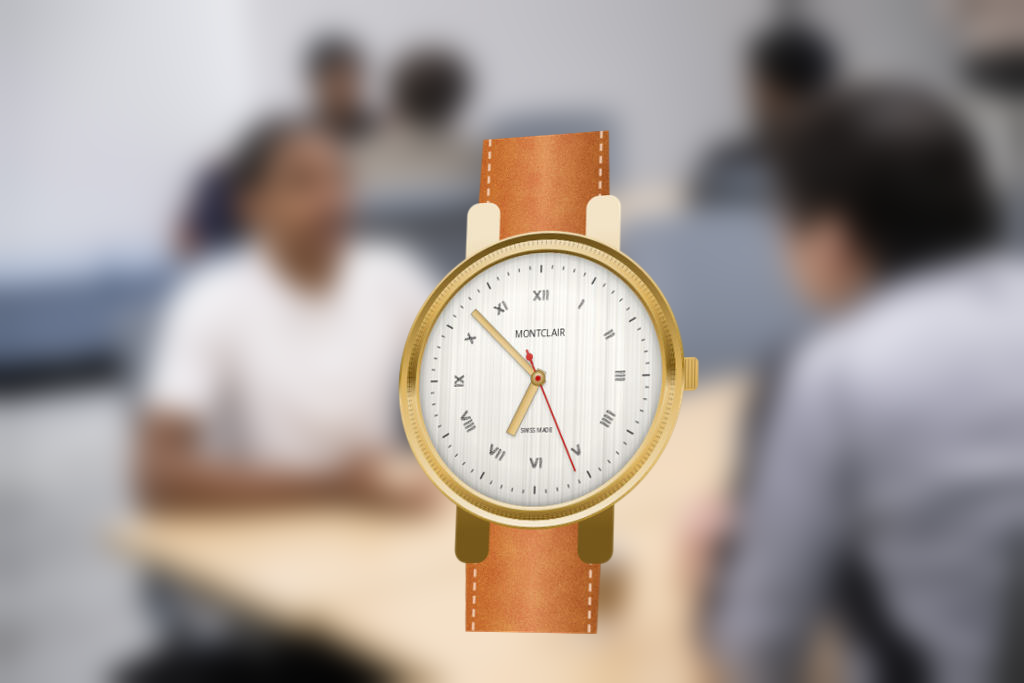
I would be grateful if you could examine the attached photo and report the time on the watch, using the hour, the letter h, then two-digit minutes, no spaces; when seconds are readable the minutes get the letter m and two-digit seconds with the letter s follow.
6h52m26s
